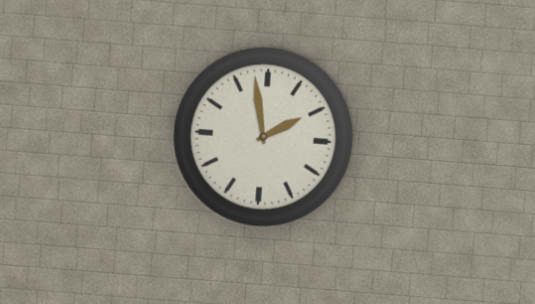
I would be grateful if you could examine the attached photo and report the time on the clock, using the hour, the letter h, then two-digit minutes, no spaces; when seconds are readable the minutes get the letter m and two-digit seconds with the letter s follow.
1h58
